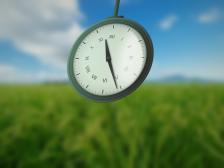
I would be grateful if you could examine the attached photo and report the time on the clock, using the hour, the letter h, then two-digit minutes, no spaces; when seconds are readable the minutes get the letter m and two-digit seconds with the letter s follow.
11h26
